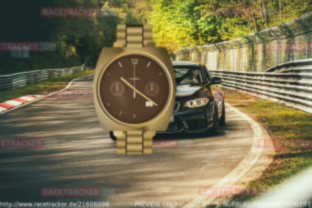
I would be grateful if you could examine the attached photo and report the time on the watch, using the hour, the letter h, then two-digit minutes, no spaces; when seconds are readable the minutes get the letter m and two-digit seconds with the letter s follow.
10h21
